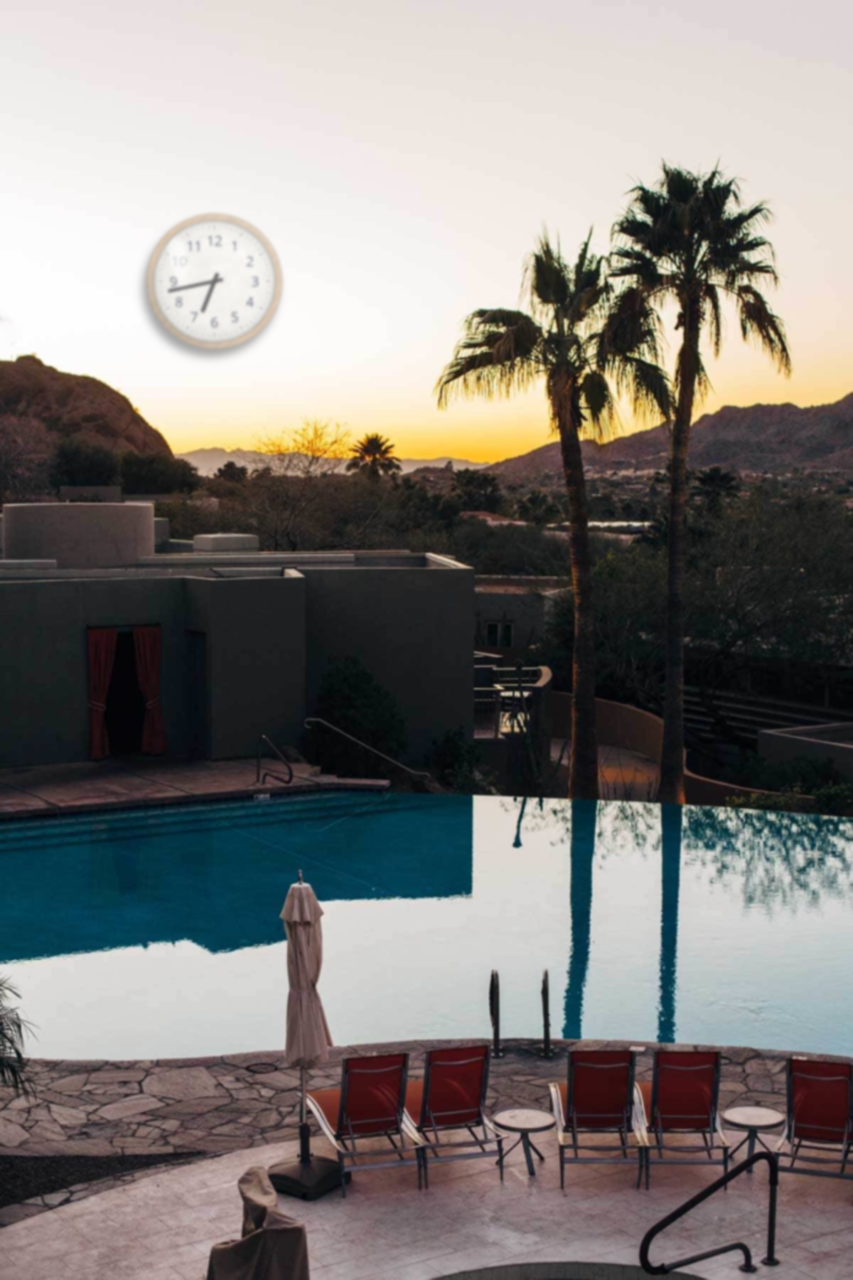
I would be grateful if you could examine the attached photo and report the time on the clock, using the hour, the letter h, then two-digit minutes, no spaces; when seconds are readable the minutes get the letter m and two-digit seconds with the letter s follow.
6h43
